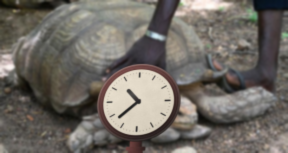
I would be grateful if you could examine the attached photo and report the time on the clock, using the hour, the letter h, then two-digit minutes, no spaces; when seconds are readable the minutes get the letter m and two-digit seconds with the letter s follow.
10h38
